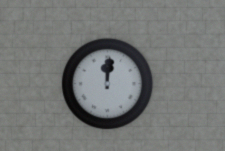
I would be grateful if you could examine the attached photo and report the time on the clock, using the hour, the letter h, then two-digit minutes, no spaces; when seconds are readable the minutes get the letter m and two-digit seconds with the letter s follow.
12h01
